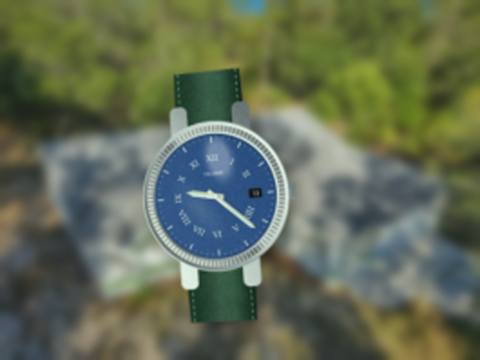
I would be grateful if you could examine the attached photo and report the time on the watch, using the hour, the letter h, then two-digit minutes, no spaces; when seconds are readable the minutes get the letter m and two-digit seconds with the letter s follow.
9h22
